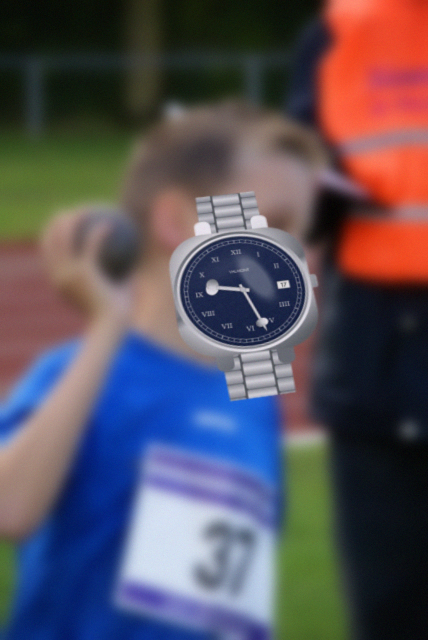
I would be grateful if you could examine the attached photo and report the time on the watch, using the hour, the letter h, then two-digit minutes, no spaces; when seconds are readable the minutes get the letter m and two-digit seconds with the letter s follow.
9h27
